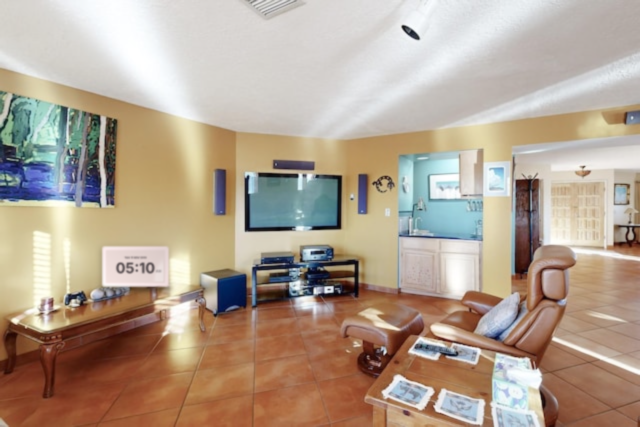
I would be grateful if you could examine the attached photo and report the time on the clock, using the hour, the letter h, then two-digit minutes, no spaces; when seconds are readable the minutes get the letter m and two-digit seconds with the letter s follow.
5h10
